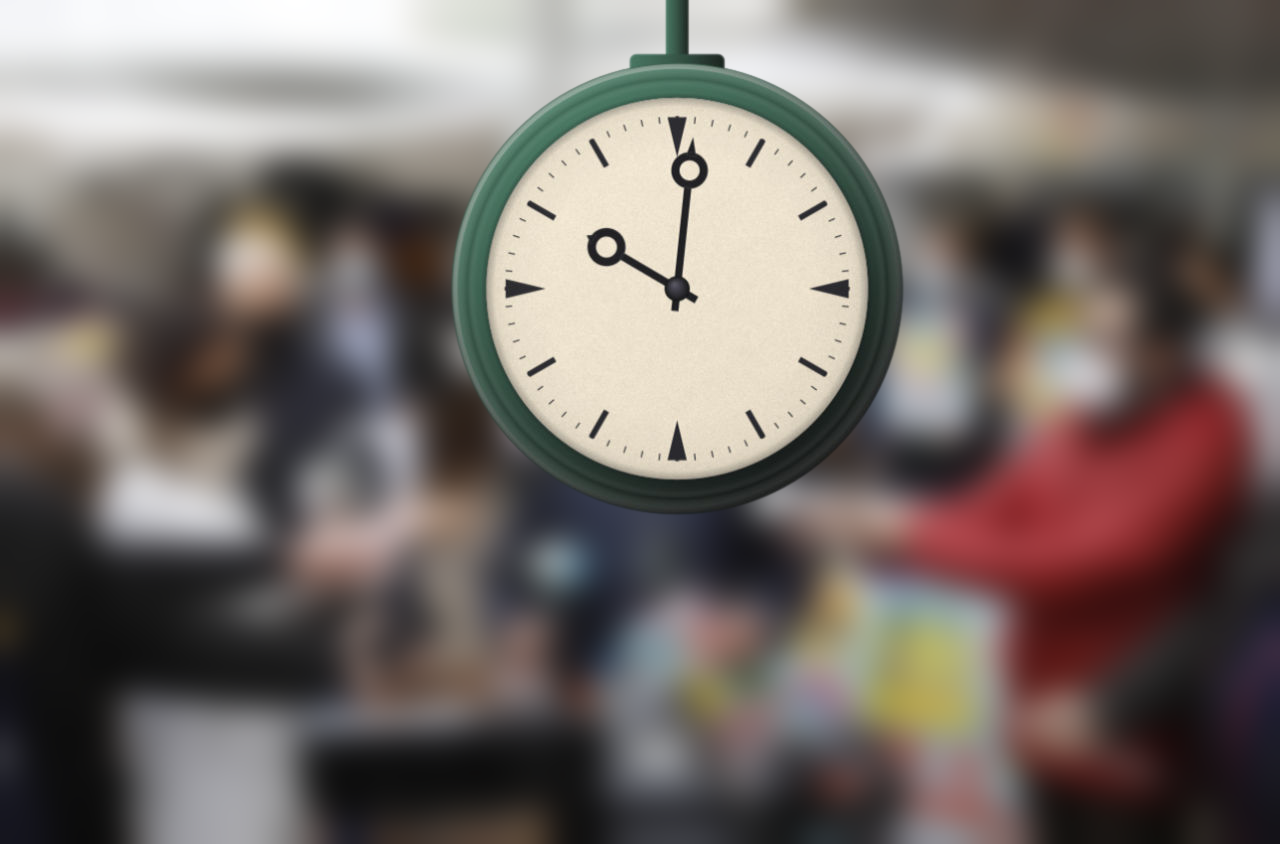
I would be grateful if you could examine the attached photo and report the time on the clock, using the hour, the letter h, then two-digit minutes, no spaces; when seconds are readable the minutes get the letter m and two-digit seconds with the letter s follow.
10h01
